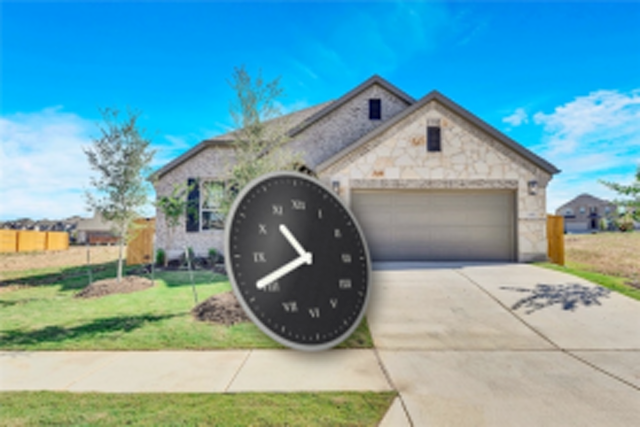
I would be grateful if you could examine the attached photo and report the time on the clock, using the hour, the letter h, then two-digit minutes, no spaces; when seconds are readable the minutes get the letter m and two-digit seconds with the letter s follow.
10h41
